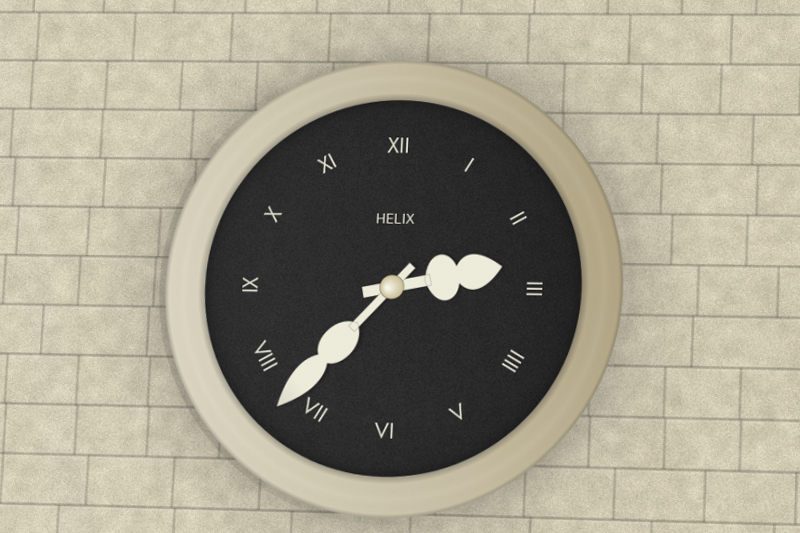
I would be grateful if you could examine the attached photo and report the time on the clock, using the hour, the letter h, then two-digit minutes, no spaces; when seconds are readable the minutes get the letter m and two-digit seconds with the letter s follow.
2h37
